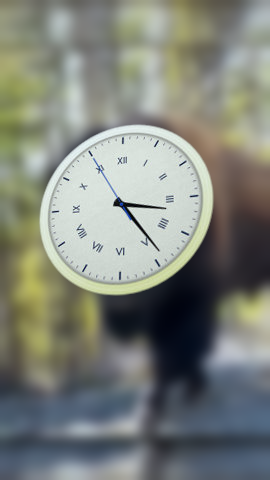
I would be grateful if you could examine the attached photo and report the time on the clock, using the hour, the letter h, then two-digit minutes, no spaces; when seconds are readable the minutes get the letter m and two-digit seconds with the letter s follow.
3h23m55s
